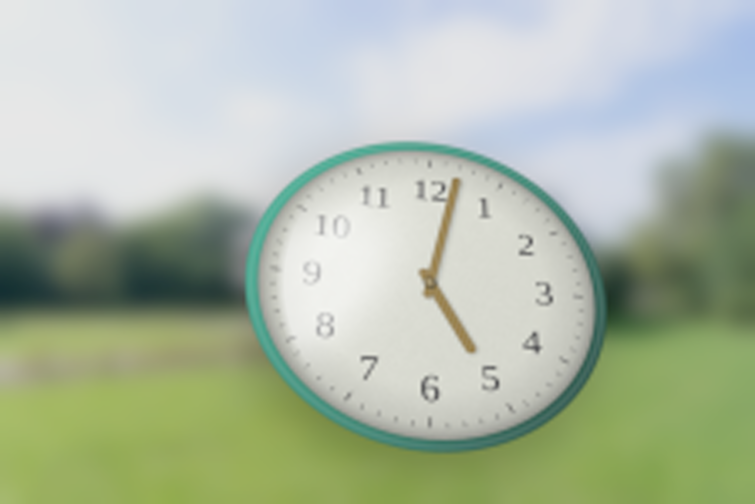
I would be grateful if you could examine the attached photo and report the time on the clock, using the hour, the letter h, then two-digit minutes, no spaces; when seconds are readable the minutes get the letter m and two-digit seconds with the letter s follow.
5h02
